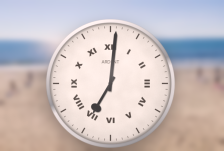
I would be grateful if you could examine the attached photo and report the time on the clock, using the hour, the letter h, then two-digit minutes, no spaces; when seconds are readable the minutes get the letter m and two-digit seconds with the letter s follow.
7h01
